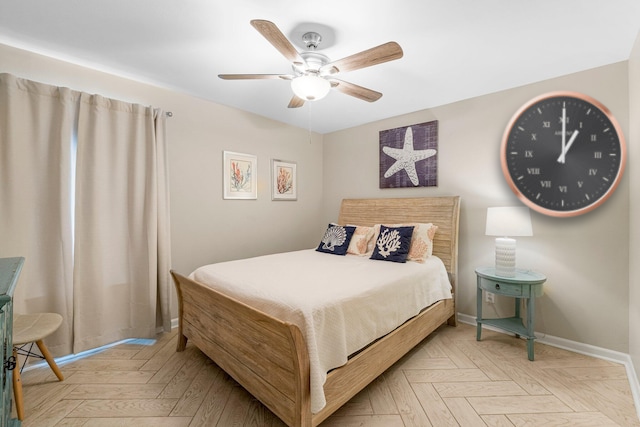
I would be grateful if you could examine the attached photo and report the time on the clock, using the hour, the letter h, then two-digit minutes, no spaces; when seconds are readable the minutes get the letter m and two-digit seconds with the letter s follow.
1h00
